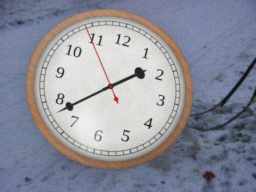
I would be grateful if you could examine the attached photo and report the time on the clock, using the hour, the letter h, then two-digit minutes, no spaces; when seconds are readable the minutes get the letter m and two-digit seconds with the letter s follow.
1h37m54s
